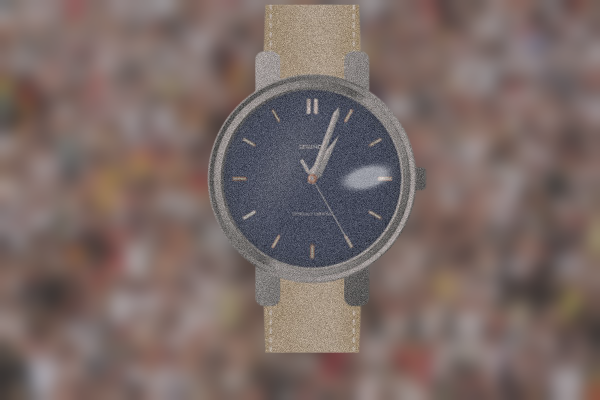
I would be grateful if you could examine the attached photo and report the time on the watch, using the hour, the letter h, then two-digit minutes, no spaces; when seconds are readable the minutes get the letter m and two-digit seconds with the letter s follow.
1h03m25s
